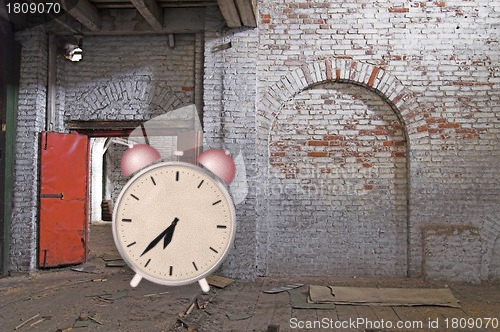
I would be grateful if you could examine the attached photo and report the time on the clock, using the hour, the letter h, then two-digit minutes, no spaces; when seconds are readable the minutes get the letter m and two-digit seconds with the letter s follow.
6h37
